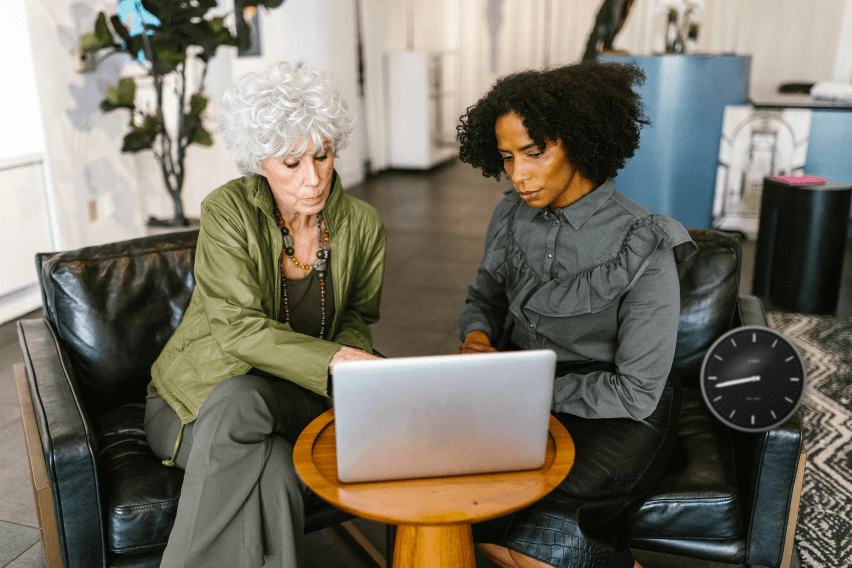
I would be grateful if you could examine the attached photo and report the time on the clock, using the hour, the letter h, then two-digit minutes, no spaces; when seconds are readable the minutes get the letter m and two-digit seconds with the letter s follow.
8h43
